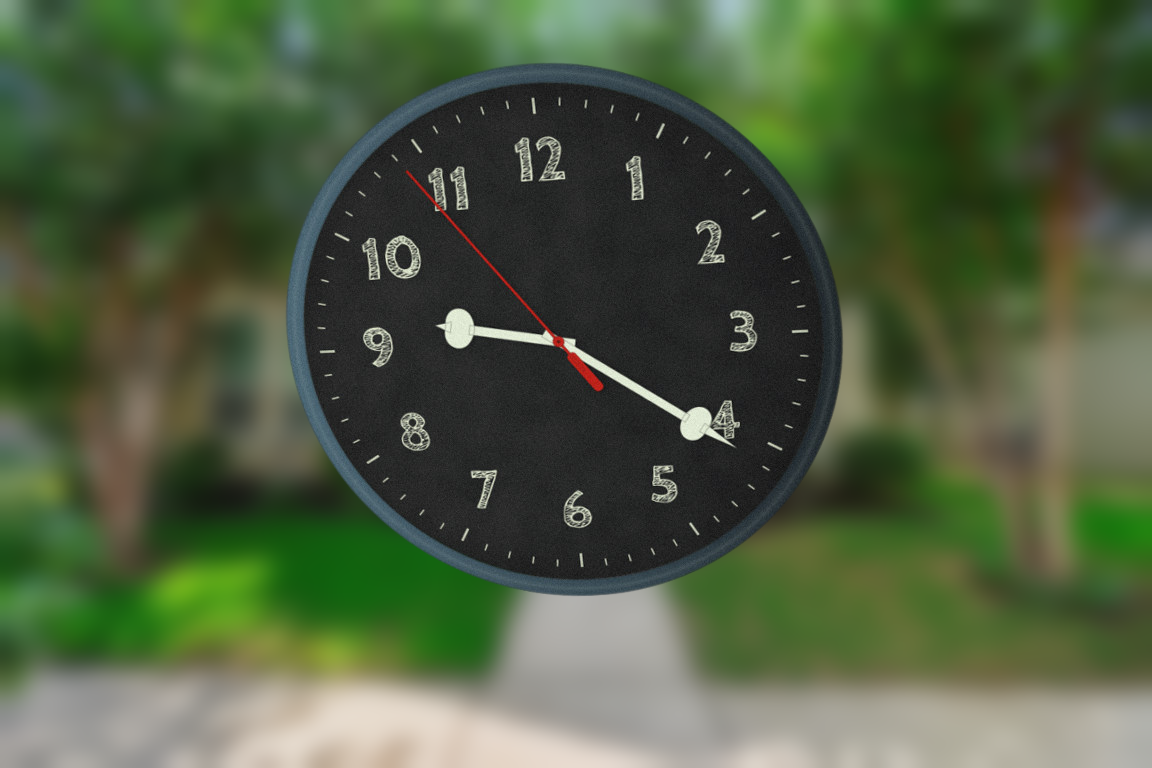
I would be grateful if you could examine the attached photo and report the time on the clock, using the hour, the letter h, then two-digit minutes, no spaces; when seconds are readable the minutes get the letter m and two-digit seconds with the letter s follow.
9h20m54s
